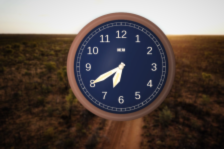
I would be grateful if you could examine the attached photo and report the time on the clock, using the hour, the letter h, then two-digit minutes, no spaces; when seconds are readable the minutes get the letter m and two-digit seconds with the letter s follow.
6h40
